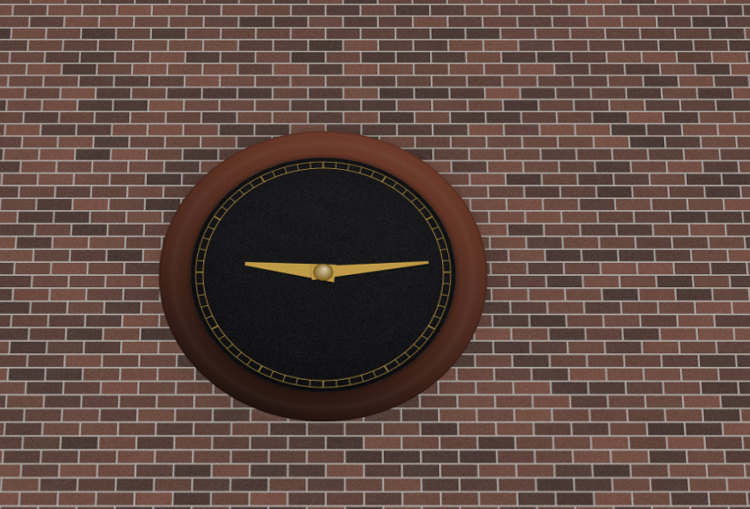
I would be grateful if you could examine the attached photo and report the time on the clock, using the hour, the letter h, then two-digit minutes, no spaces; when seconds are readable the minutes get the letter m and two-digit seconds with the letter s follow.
9h14
